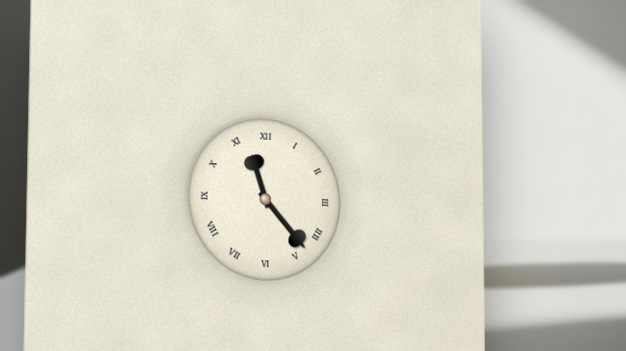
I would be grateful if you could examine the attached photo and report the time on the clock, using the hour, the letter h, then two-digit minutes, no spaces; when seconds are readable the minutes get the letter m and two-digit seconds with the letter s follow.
11h23
